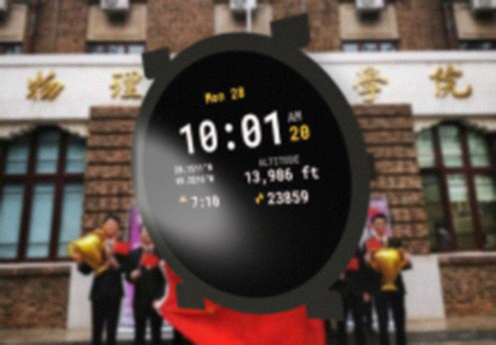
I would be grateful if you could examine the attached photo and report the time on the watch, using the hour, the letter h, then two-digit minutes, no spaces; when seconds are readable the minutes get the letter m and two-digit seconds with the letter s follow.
10h01
